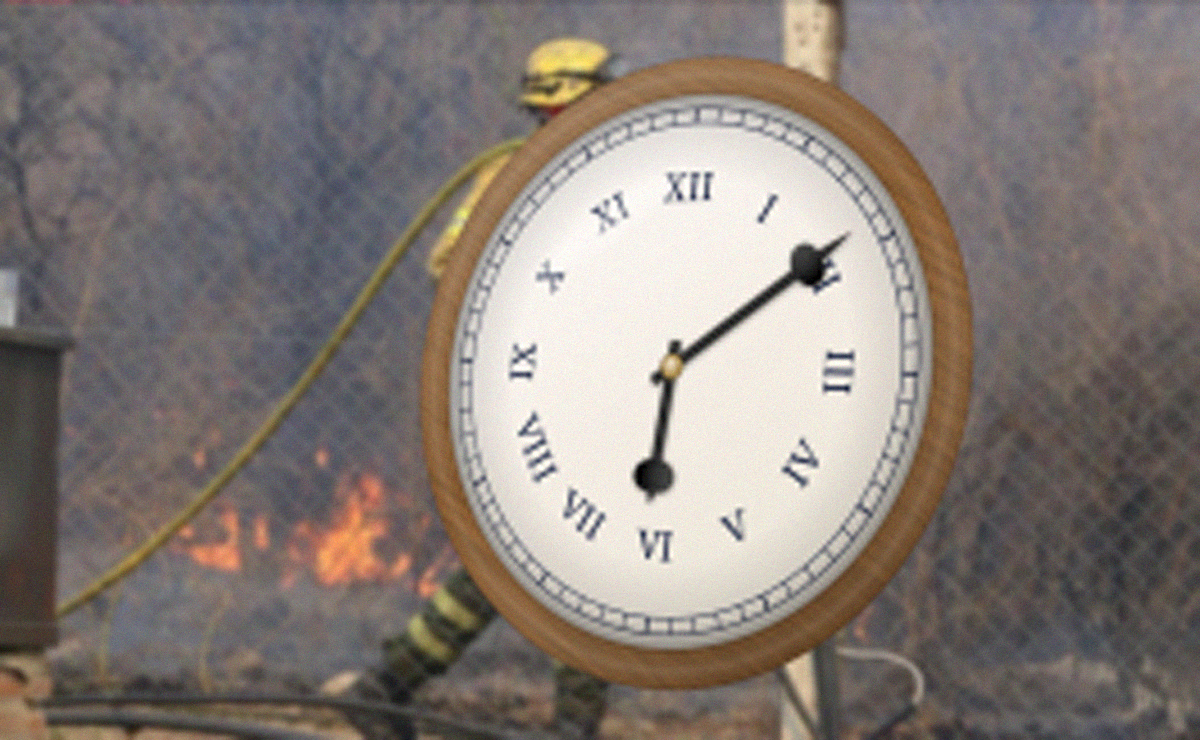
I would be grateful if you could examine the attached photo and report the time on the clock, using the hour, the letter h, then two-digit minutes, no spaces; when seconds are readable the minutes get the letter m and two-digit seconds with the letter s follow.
6h09
